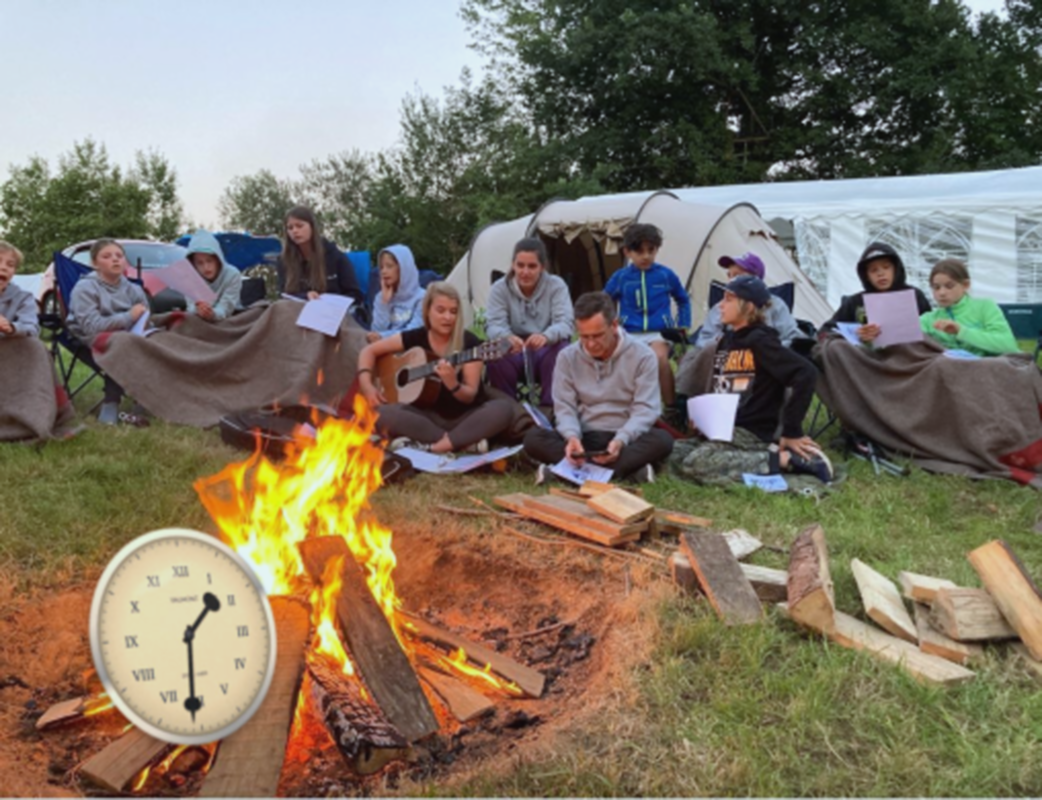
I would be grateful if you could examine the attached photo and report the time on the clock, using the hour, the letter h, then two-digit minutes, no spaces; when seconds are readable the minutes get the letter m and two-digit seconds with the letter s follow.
1h31
